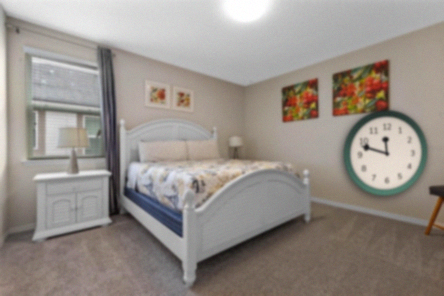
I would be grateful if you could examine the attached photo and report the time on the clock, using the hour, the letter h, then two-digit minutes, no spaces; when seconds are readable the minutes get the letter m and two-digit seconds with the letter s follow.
11h48
